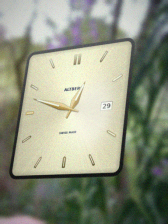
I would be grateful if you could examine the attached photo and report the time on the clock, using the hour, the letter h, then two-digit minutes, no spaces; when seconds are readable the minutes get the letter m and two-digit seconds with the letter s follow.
12h48
